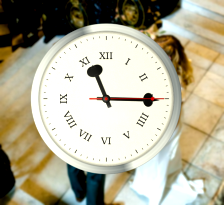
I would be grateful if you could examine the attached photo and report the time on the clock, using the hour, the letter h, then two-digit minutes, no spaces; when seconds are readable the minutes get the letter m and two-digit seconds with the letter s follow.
11h15m15s
